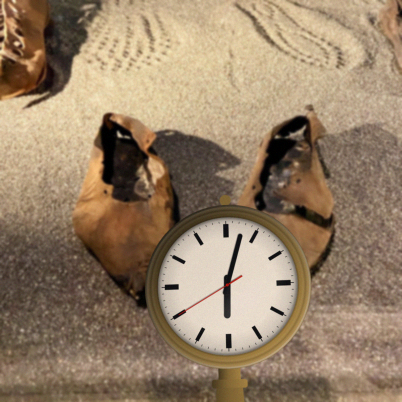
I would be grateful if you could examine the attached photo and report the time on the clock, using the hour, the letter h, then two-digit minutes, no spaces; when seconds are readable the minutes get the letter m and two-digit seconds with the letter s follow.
6h02m40s
